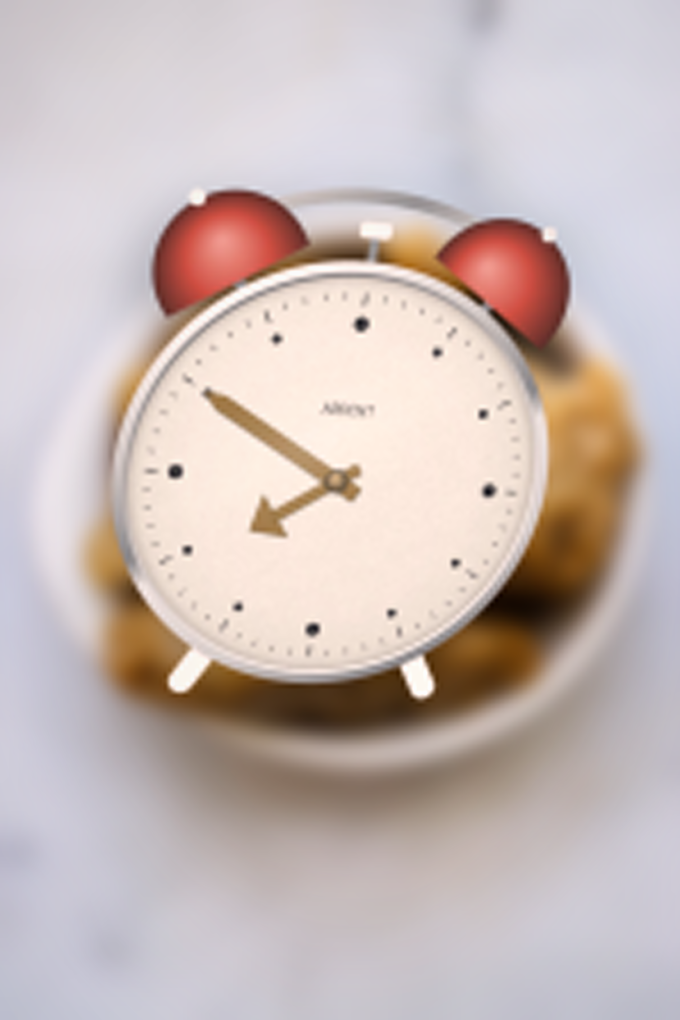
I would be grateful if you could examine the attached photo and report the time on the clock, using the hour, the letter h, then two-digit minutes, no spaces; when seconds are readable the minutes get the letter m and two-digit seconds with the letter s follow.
7h50
